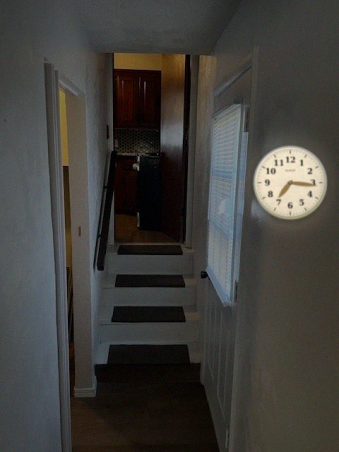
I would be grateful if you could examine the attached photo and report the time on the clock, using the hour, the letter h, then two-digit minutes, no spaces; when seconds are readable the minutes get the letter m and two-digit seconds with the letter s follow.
7h16
